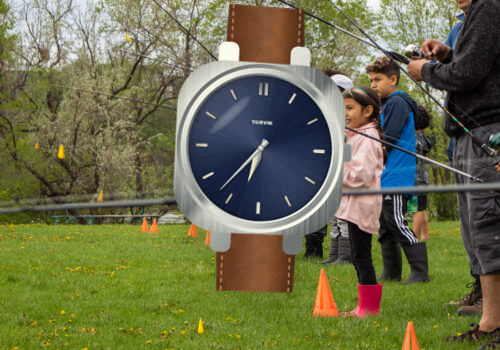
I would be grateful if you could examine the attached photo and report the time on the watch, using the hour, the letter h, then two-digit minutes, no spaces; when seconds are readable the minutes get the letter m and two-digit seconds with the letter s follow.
6h37
